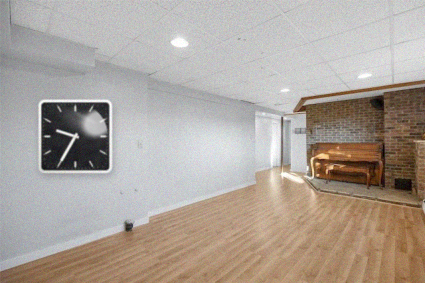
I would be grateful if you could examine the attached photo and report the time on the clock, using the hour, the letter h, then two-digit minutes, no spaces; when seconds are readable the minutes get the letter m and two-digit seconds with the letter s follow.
9h35
